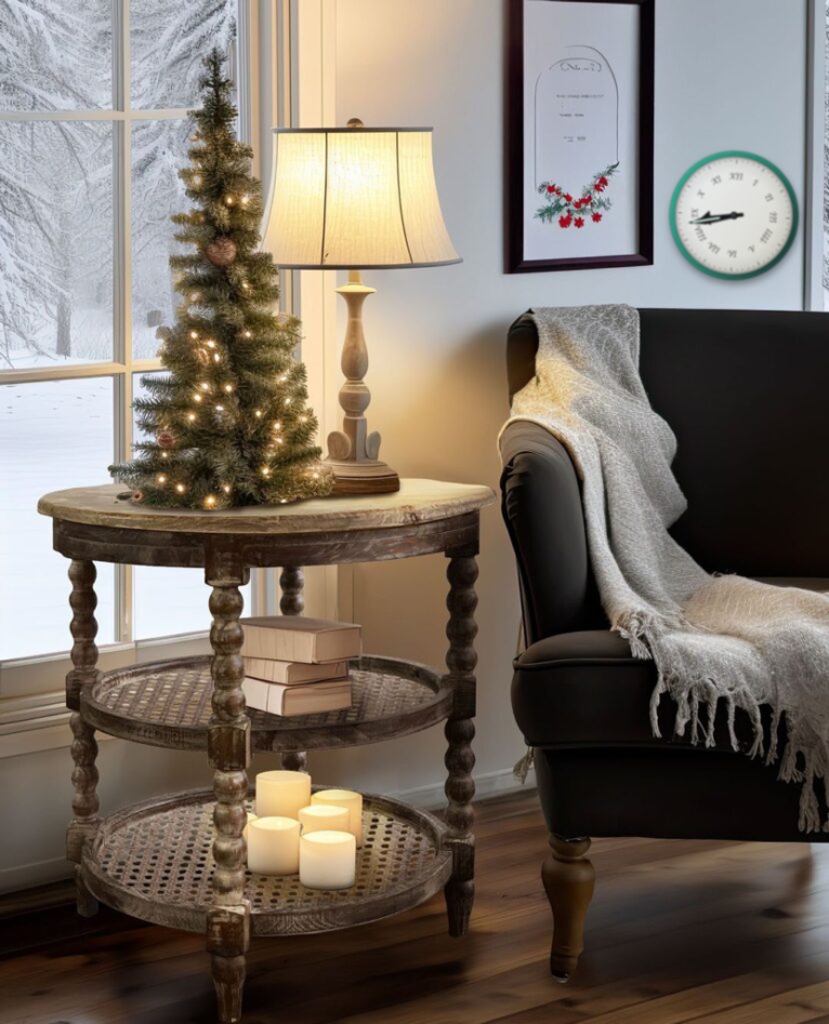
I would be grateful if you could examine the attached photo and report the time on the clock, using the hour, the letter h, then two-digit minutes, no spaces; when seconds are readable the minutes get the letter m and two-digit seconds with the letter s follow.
8h43
